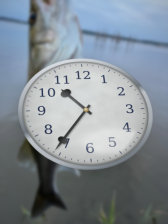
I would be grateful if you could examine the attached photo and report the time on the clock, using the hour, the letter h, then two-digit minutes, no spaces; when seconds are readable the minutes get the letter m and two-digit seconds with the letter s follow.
10h36
